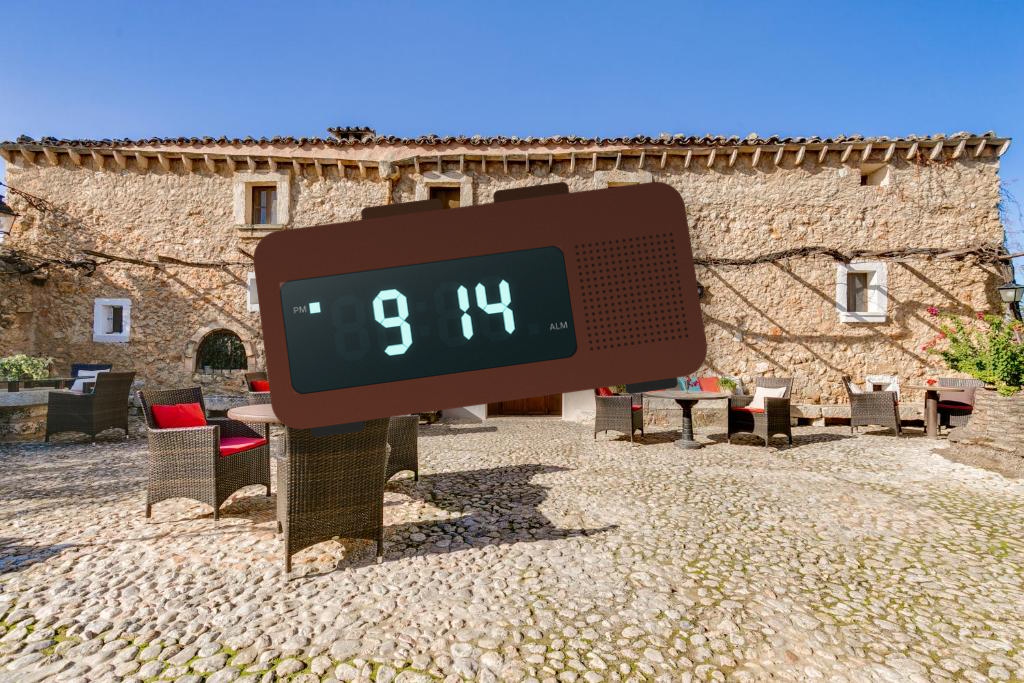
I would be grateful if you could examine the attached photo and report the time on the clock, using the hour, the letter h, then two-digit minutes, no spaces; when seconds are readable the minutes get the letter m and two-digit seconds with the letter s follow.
9h14
